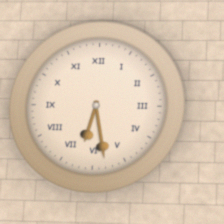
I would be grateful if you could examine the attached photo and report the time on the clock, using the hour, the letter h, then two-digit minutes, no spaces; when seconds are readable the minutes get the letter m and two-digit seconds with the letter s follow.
6h28
